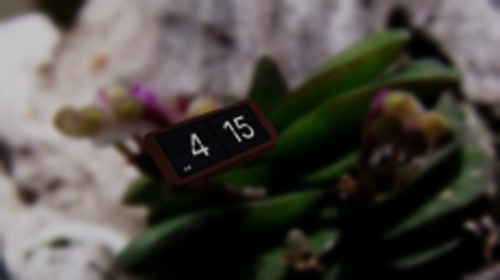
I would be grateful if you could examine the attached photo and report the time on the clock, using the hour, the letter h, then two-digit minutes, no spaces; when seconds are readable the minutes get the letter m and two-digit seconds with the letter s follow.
4h15
